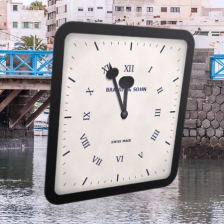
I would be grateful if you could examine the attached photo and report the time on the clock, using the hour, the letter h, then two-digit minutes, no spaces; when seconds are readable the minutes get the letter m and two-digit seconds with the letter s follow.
11h56
